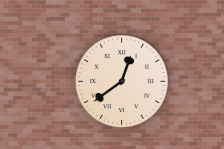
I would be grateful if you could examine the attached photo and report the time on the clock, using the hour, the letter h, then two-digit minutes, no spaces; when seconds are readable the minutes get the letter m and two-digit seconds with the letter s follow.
12h39
